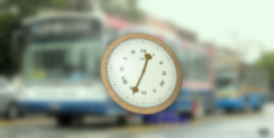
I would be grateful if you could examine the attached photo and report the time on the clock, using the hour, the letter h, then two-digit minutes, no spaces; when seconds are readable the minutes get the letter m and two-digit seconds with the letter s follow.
12h34
